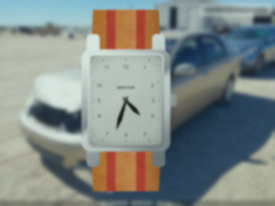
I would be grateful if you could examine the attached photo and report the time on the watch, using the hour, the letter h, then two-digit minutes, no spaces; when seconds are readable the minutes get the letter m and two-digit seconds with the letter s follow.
4h33
